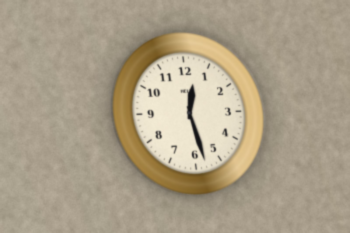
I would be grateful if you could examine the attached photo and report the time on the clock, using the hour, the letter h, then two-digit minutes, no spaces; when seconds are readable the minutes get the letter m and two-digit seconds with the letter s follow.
12h28
